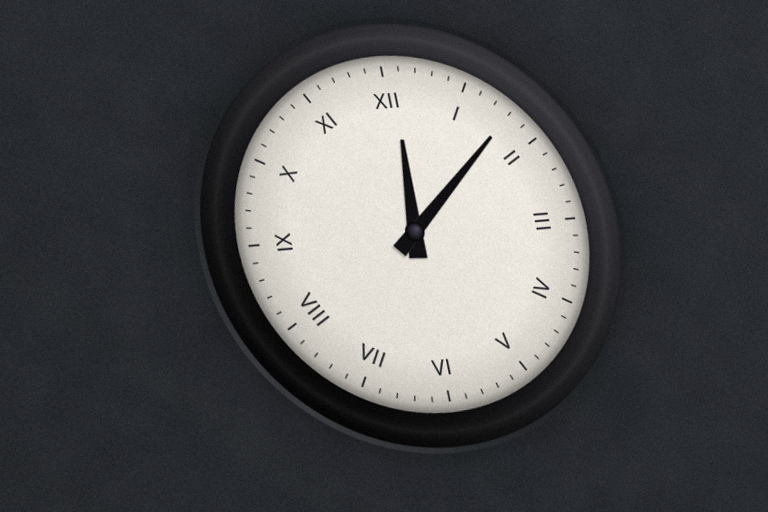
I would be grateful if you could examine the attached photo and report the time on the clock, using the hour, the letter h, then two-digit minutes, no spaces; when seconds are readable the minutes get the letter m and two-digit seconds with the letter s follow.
12h08
